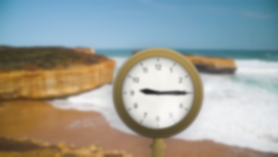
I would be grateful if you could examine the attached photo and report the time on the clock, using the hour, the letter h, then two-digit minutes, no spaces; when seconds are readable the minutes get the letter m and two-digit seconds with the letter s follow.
9h15
